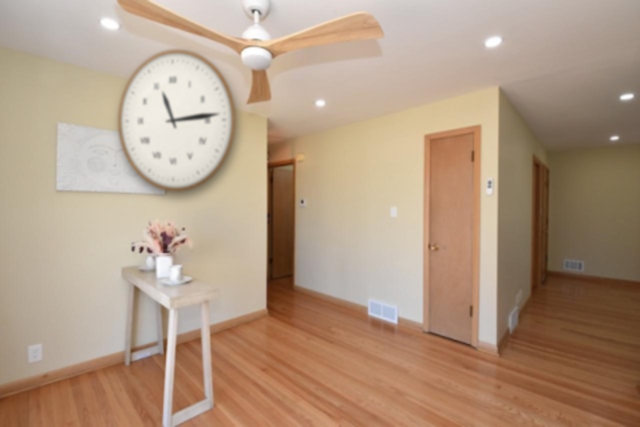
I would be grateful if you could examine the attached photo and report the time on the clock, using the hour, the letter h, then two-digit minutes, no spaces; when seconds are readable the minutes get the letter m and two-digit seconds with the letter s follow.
11h14
